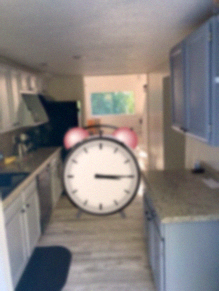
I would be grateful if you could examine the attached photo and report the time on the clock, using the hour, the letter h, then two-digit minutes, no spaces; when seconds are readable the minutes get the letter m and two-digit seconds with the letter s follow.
3h15
